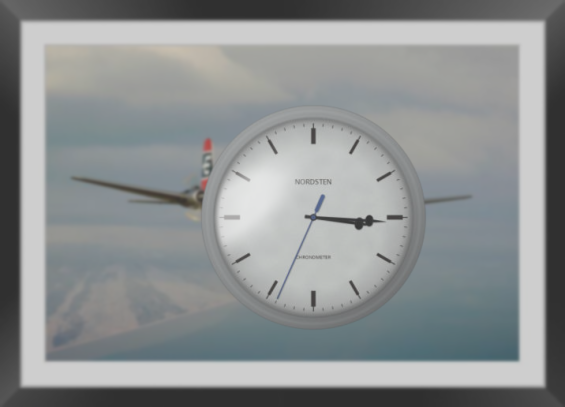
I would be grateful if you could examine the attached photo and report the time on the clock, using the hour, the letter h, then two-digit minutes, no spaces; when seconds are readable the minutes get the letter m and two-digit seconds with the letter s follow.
3h15m34s
